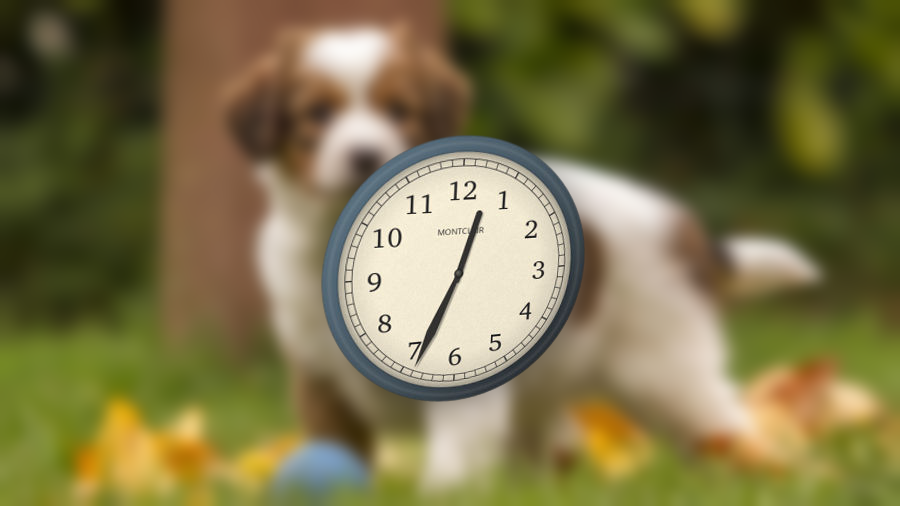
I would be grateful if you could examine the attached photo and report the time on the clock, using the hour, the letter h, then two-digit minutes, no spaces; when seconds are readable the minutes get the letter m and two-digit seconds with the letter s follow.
12h34
